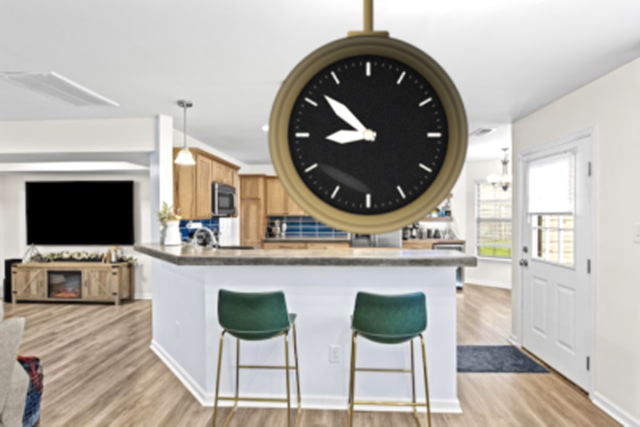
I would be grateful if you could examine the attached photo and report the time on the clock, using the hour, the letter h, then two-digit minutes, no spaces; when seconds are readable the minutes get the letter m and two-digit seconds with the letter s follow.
8h52
